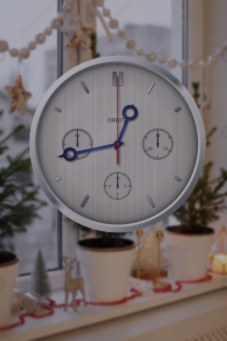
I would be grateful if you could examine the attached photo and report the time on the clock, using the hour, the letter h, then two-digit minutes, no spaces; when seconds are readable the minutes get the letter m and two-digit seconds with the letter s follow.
12h43
